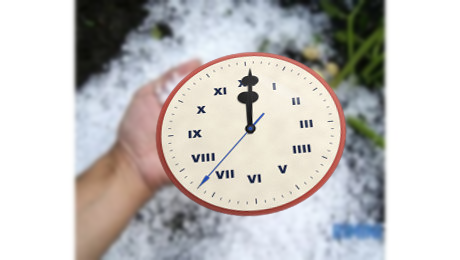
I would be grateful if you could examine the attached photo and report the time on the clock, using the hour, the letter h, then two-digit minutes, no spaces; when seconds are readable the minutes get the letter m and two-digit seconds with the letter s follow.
12h00m37s
